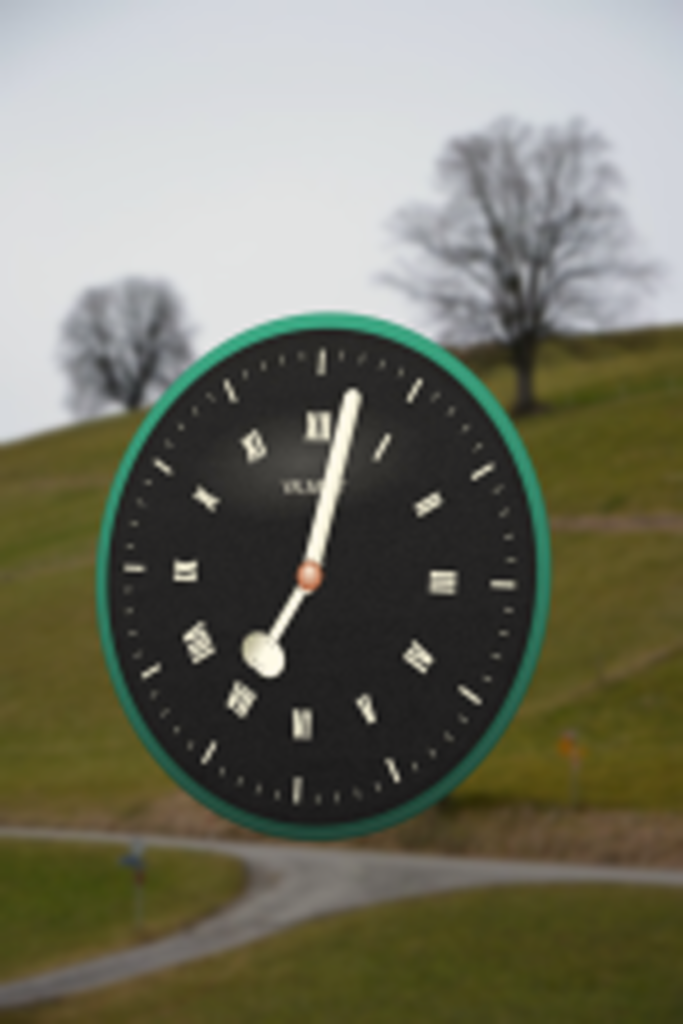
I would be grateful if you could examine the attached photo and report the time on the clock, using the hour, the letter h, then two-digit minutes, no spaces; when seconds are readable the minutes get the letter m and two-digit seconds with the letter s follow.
7h02
